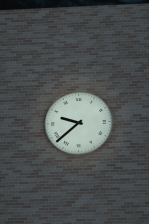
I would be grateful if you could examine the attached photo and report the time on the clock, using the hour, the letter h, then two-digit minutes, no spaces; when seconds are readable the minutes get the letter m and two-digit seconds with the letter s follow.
9h38
